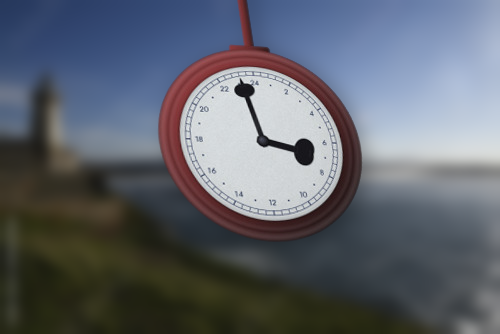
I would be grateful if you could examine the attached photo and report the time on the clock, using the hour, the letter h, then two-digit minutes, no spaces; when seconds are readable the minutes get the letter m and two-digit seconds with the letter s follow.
6h58
